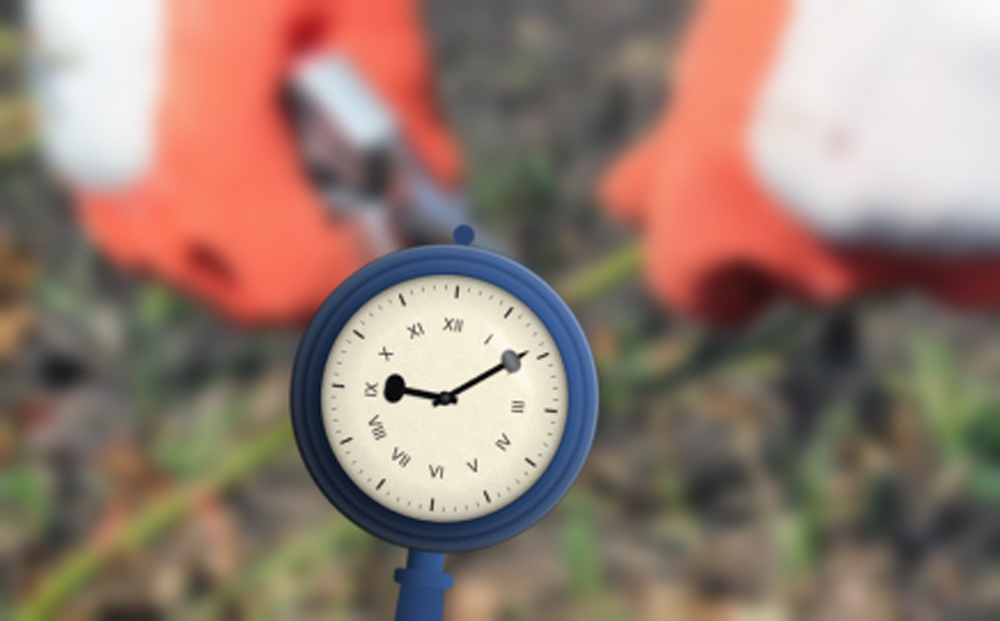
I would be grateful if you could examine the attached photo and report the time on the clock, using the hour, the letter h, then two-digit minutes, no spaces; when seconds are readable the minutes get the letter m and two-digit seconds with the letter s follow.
9h09
